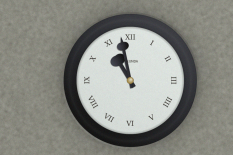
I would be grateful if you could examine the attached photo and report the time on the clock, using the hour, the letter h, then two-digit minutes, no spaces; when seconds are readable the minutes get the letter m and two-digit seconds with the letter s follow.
10h58
